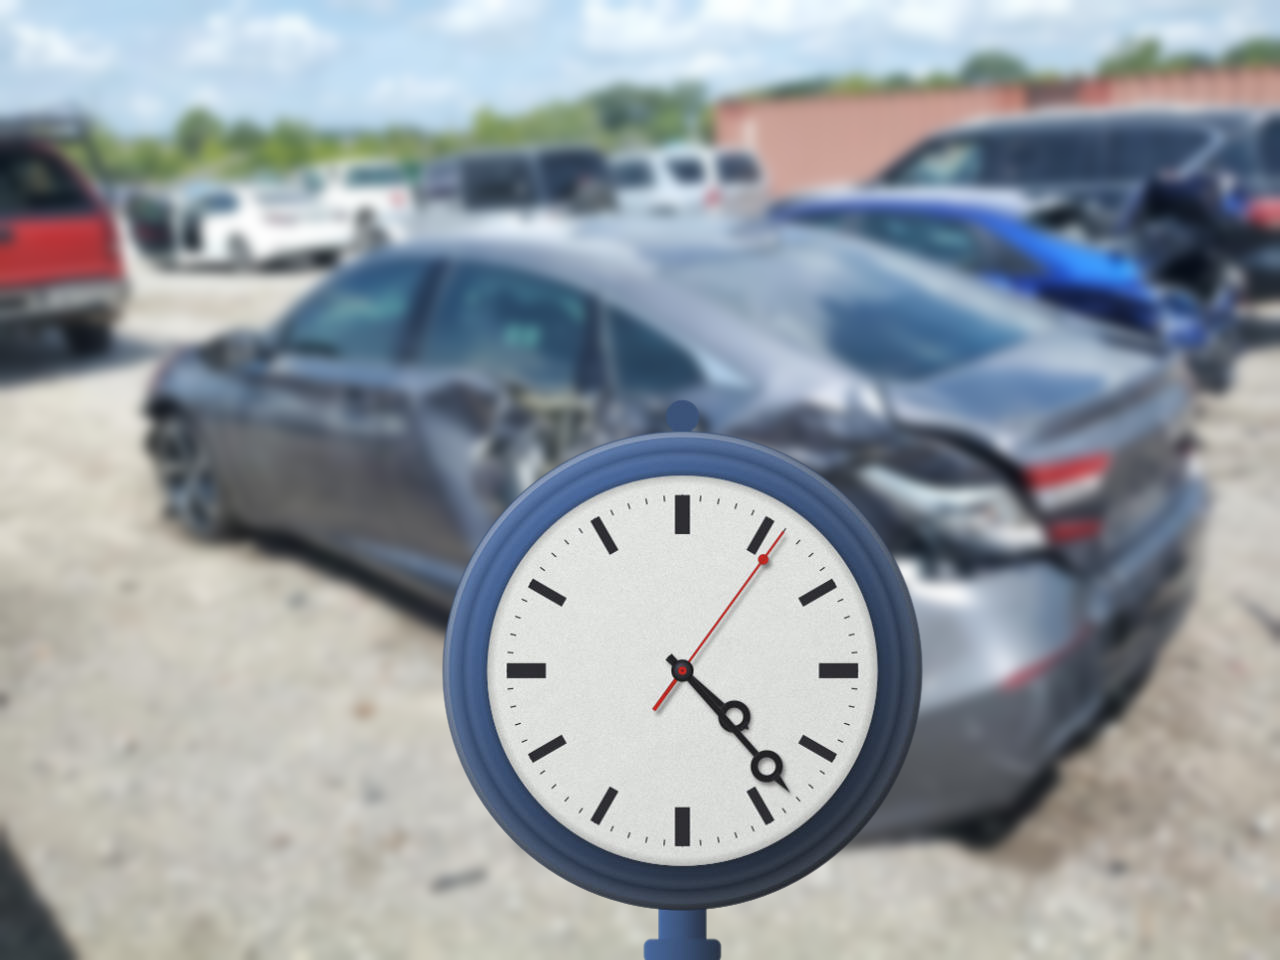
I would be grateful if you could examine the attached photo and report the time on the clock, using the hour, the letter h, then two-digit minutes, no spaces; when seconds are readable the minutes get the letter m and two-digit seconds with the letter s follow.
4h23m06s
